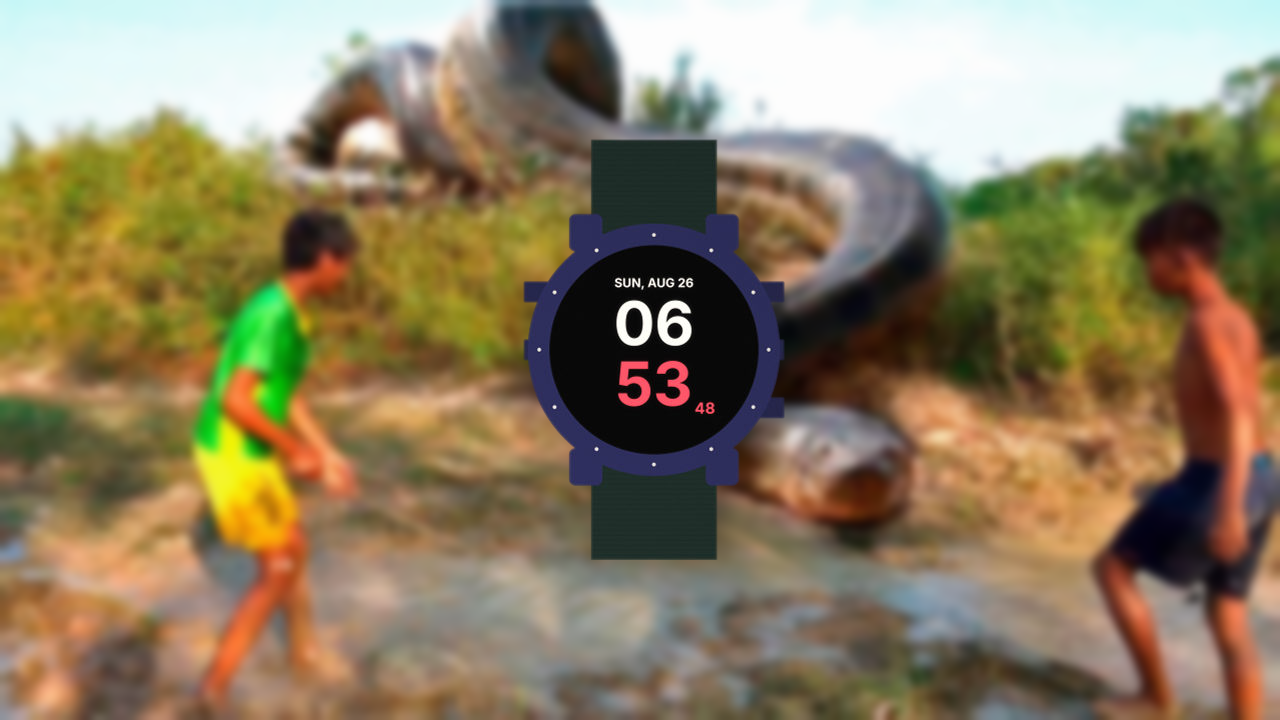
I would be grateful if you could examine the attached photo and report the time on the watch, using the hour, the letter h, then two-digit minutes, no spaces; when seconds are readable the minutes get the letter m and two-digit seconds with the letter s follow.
6h53m48s
